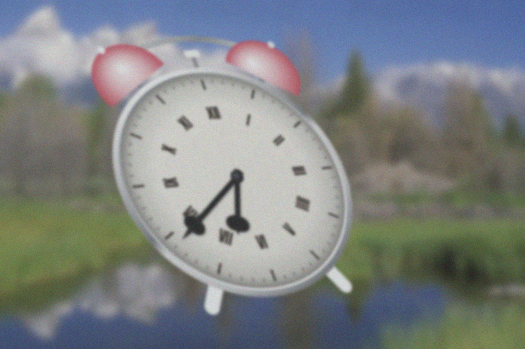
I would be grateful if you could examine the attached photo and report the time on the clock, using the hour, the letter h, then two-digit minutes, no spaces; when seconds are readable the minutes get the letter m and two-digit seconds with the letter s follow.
6h39
